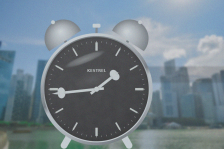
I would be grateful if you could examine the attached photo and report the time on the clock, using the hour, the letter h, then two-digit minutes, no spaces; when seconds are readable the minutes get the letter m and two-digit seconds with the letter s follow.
1h44
